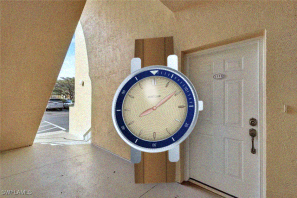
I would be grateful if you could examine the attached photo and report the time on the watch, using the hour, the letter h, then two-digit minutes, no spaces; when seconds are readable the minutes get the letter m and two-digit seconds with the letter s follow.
8h09
